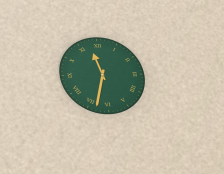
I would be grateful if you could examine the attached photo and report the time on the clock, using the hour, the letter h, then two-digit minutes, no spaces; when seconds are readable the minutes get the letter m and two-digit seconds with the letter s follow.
11h33
